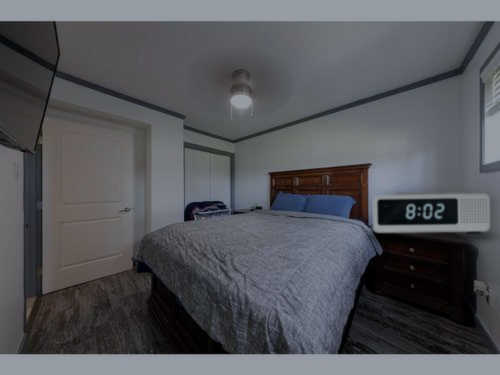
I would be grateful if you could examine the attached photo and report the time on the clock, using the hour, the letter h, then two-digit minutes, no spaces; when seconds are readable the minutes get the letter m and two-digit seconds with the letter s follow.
8h02
